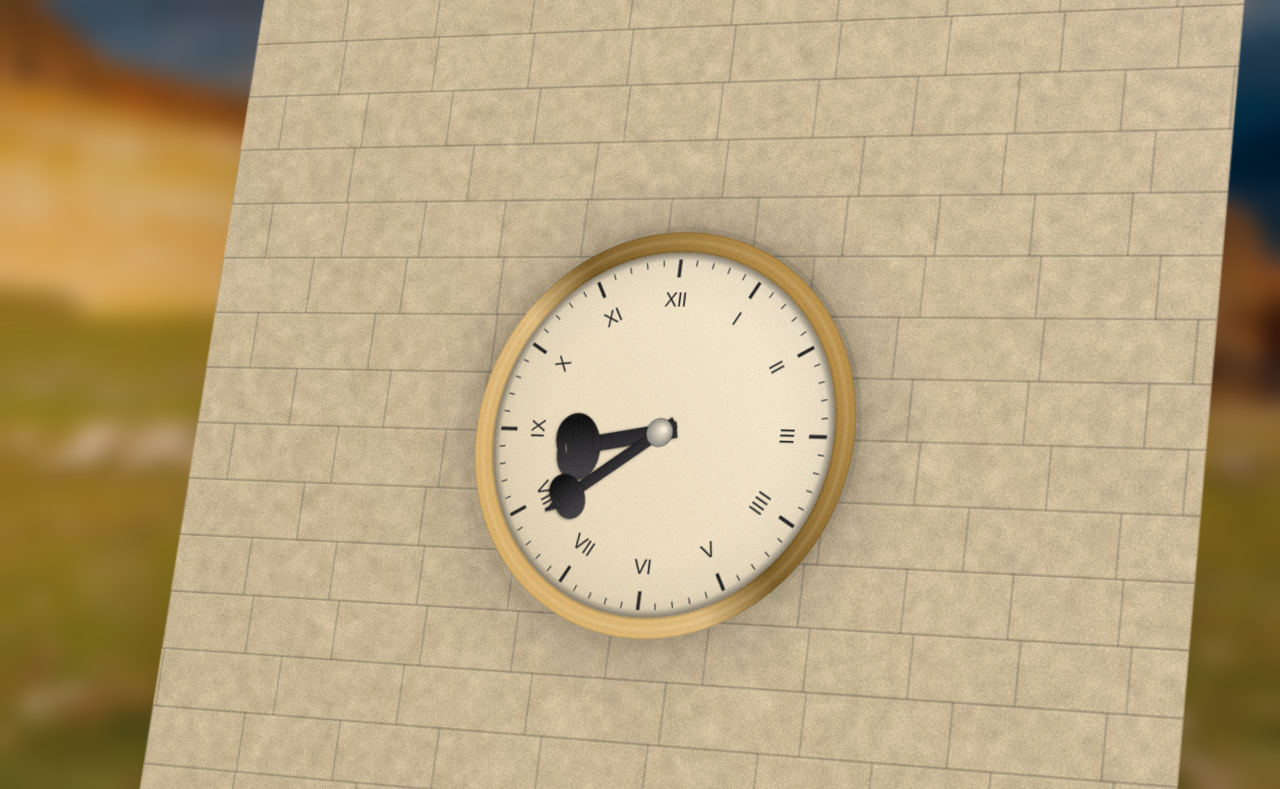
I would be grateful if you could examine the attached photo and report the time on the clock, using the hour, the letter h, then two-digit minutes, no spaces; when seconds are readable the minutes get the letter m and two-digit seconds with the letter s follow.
8h39
